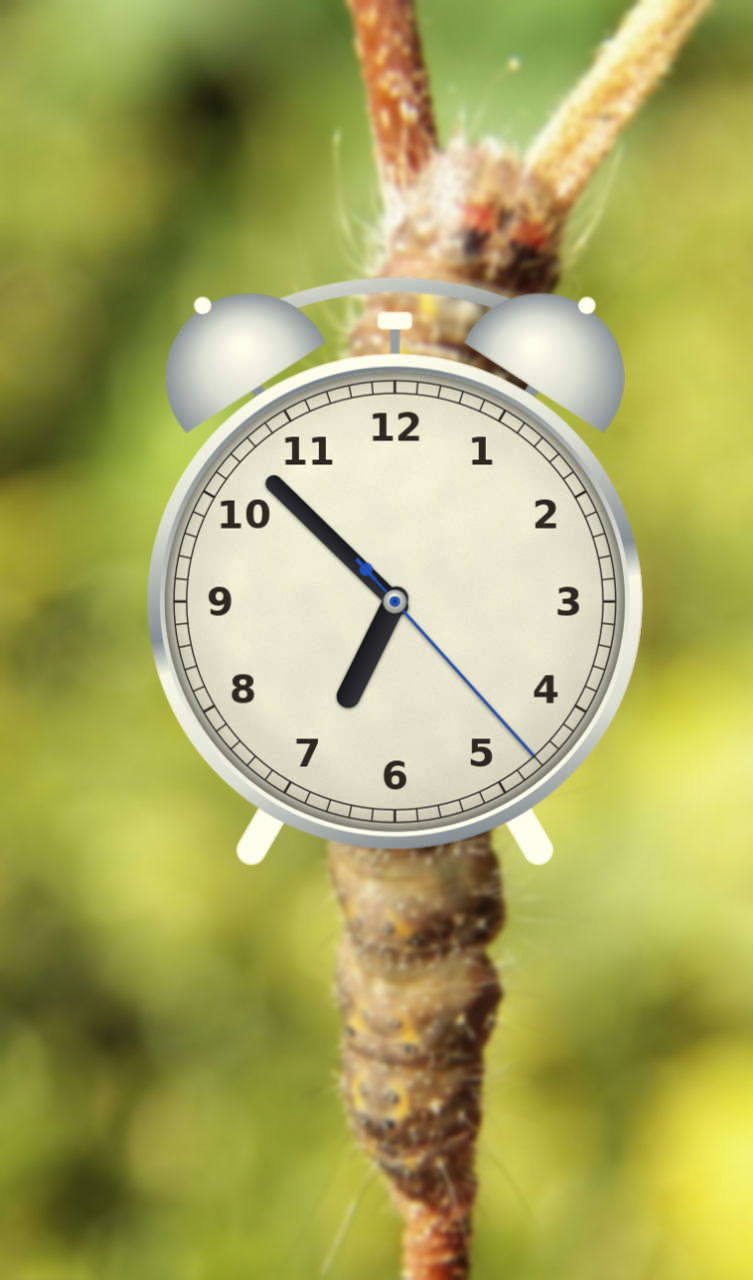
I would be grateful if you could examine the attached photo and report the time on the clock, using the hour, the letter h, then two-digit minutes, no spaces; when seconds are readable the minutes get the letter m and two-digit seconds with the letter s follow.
6h52m23s
